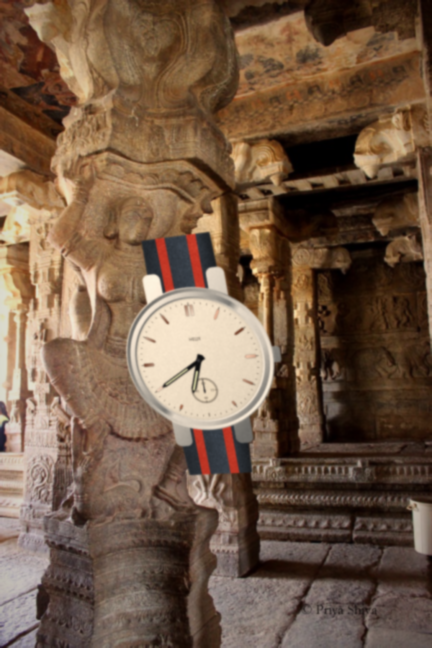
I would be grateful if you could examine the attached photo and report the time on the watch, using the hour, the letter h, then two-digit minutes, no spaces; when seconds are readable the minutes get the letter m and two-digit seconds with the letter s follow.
6h40
